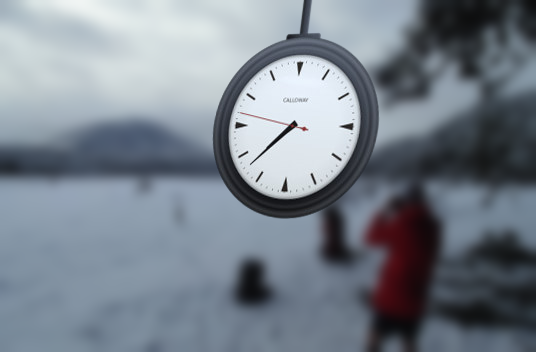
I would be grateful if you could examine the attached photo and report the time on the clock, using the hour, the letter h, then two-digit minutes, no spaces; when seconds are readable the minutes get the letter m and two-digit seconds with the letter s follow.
7h37m47s
